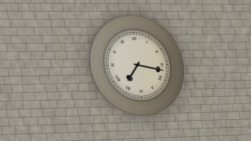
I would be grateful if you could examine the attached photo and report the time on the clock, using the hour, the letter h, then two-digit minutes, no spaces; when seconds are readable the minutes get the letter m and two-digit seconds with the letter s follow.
7h17
